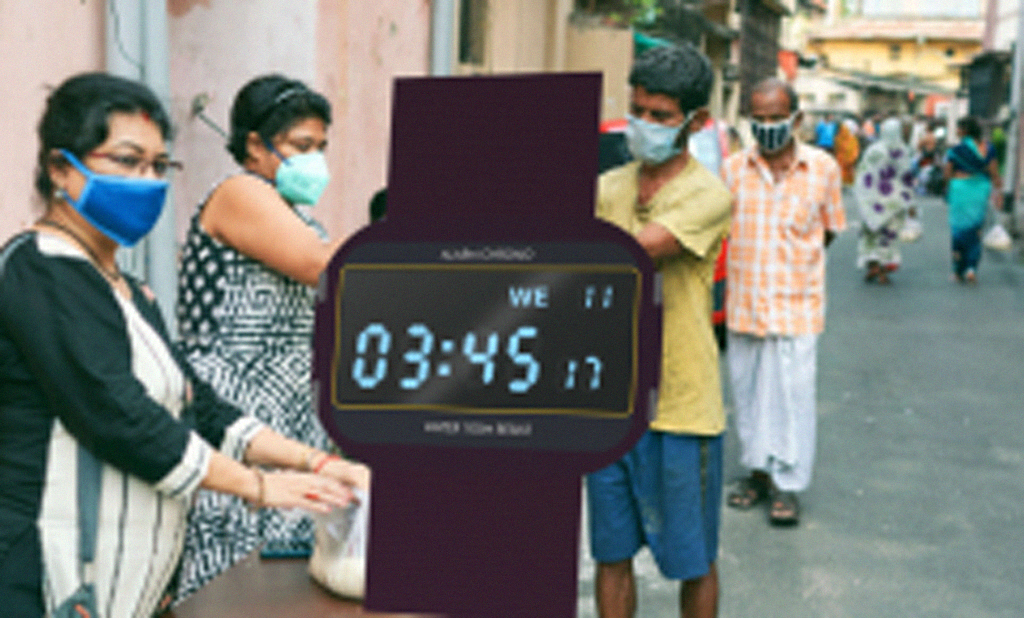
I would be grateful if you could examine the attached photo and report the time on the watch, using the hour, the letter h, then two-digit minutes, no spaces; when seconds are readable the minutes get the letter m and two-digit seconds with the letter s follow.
3h45m17s
